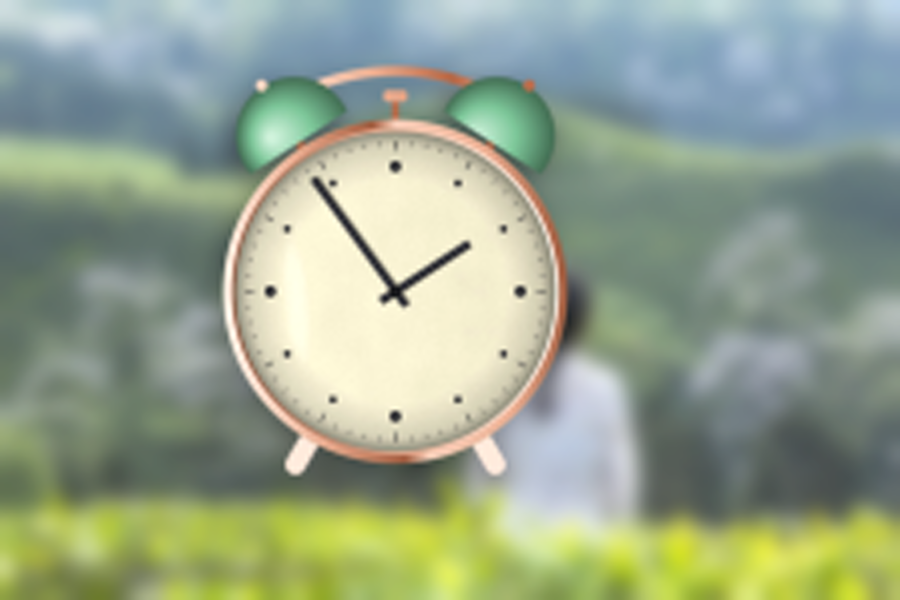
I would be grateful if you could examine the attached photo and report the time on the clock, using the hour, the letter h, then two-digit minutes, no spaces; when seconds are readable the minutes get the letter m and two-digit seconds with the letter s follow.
1h54
